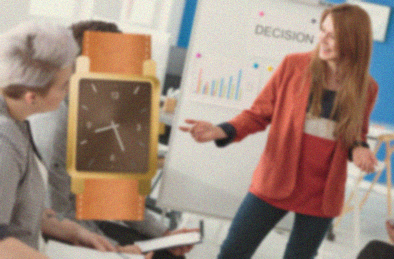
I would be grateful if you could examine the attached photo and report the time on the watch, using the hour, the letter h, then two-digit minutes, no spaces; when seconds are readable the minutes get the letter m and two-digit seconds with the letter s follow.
8h26
